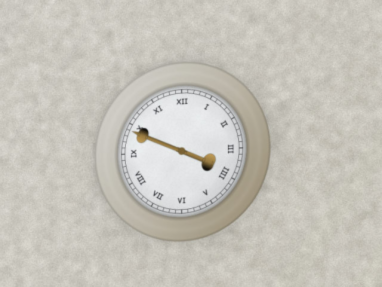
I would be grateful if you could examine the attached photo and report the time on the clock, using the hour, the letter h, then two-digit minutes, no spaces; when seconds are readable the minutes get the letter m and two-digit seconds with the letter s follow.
3h49
